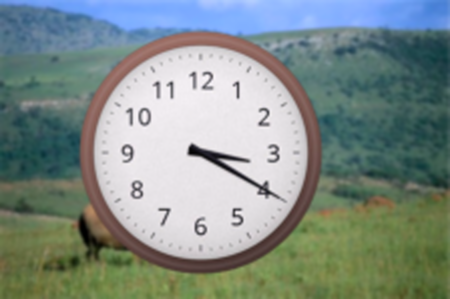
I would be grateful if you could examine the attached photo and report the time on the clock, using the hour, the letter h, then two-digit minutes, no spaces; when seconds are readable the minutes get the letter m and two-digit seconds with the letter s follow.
3h20
